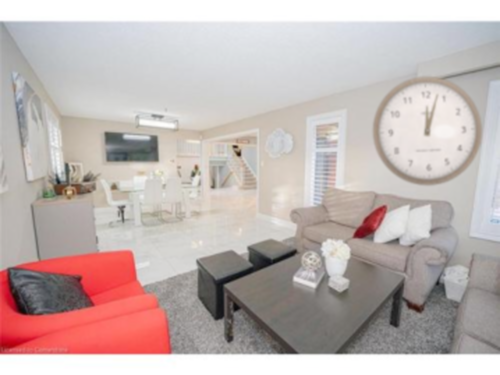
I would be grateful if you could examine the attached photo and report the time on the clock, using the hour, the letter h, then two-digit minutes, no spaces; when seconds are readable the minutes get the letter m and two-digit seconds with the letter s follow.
12h03
